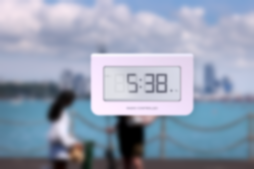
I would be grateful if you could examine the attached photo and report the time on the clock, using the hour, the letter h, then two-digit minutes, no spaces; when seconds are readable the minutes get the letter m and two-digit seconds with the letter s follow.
5h38
